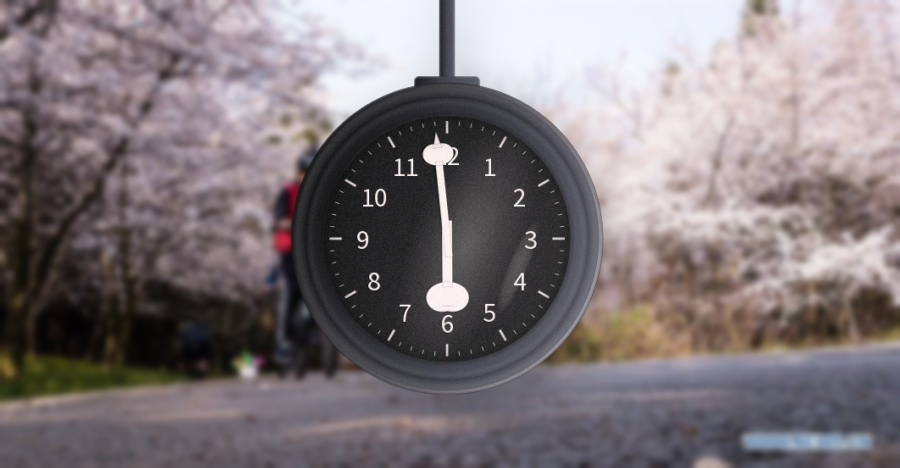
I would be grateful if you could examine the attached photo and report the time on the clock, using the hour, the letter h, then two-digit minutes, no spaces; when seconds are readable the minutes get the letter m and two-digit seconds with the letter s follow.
5h59
